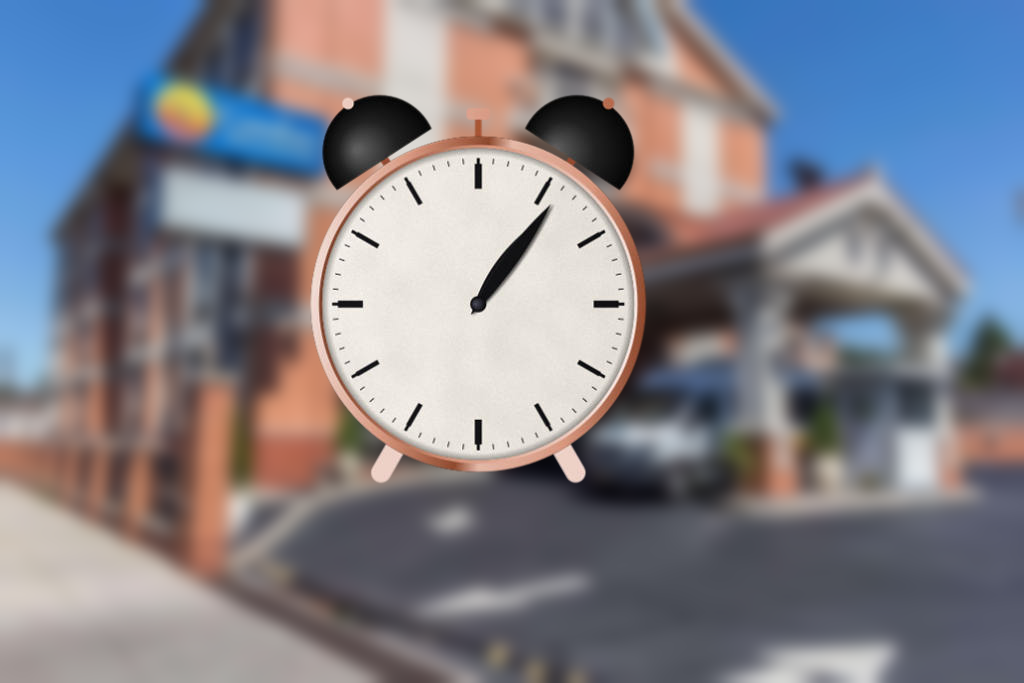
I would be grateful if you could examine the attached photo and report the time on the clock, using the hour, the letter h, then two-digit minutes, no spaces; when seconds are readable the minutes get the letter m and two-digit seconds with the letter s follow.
1h06
